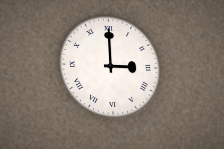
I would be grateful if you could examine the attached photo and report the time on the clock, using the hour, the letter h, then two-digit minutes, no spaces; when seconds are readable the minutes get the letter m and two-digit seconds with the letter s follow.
3h00
